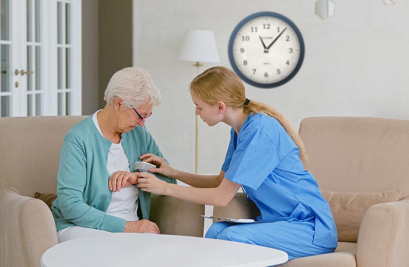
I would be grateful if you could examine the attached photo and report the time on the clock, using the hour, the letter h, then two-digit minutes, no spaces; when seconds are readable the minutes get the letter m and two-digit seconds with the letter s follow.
11h07
